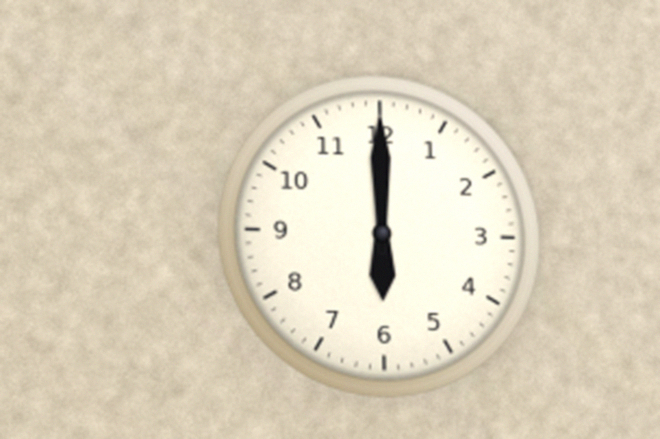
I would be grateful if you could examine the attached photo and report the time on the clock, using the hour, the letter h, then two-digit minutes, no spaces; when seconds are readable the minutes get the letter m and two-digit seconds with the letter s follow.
6h00
